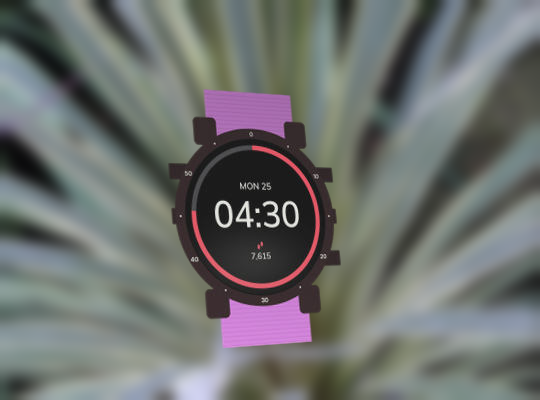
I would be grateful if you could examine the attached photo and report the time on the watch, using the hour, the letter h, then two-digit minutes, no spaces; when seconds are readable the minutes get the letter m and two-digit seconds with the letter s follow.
4h30
